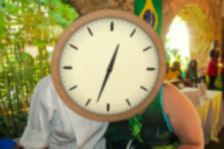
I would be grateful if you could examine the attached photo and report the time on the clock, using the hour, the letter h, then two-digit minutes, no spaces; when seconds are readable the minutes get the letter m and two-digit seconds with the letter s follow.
12h33
